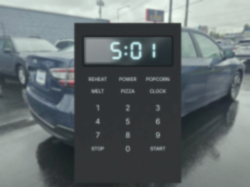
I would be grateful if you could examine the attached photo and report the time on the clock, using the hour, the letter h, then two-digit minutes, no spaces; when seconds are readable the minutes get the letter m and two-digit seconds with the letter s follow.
5h01
